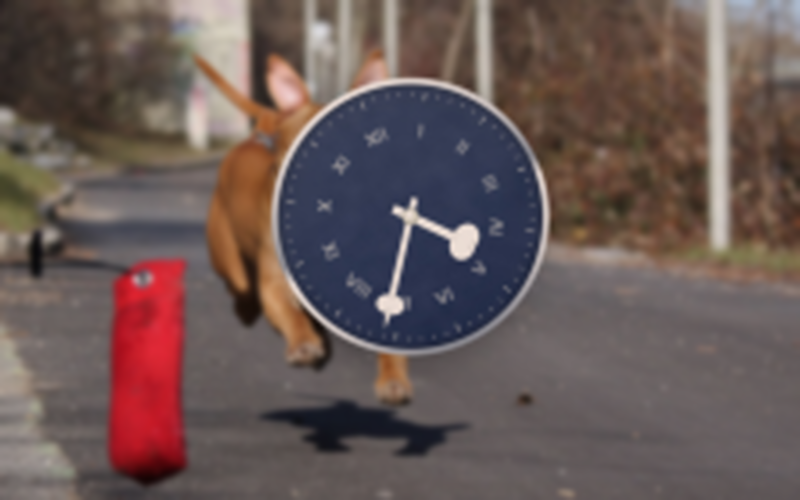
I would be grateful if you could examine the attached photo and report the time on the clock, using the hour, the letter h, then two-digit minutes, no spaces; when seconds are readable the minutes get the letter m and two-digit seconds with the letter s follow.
4h36
